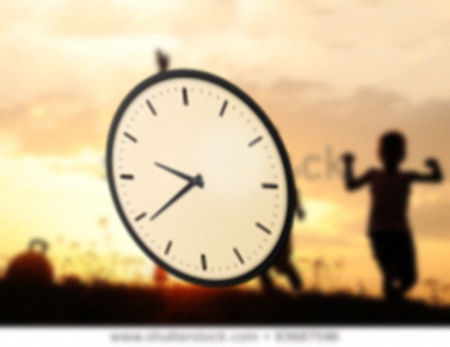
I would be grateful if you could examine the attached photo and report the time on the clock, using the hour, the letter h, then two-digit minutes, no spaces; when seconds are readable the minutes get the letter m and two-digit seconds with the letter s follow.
9h39
